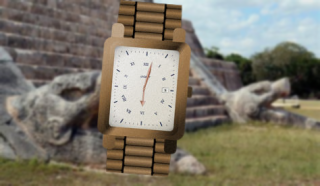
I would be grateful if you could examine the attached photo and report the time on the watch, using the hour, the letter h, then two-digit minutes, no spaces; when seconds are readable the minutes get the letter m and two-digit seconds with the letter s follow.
6h02
